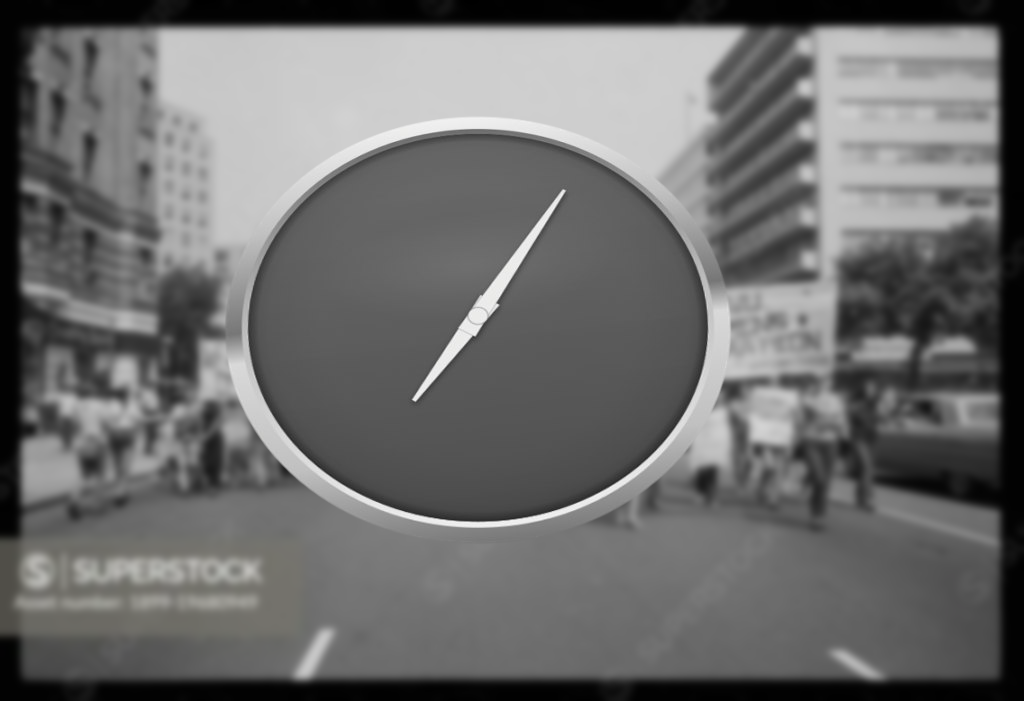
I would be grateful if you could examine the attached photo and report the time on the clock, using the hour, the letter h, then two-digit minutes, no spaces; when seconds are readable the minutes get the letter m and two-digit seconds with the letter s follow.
7h05
